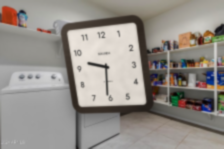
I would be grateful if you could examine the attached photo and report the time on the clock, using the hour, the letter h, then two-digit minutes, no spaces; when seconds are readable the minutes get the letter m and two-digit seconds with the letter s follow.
9h31
